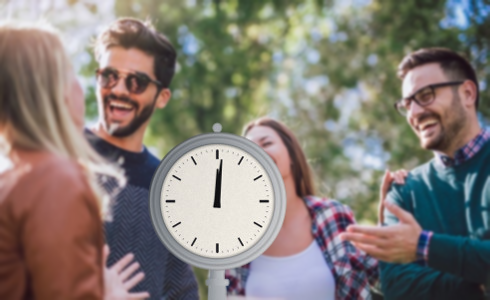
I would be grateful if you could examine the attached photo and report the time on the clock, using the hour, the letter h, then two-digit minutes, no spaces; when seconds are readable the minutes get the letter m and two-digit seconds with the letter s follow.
12h01
